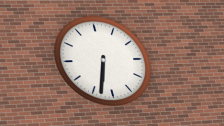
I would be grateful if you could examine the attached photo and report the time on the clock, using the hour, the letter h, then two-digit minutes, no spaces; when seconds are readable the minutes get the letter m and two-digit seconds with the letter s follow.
6h33
